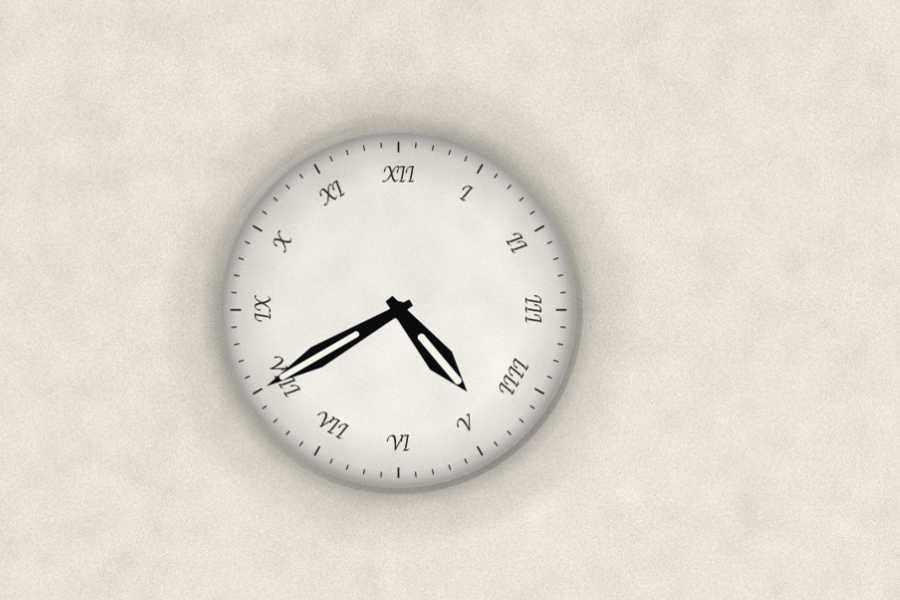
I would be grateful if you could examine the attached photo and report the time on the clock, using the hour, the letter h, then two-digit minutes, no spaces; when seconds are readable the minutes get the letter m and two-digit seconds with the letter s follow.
4h40
